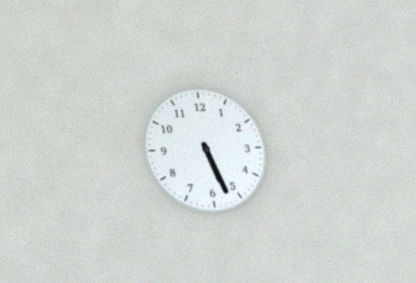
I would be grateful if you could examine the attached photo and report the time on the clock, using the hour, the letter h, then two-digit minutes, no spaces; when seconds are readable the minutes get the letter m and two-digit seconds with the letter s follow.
5h27
